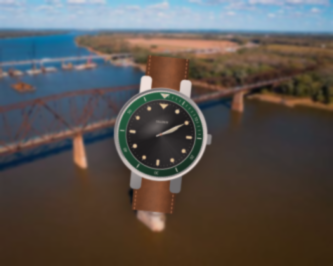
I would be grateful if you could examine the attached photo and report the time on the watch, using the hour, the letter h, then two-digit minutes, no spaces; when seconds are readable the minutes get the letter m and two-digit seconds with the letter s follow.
2h10
